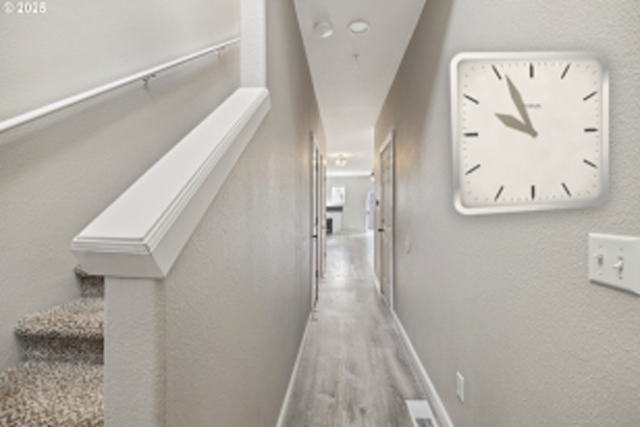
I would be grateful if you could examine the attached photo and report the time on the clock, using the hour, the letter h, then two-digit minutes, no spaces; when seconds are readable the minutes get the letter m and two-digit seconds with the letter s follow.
9h56
